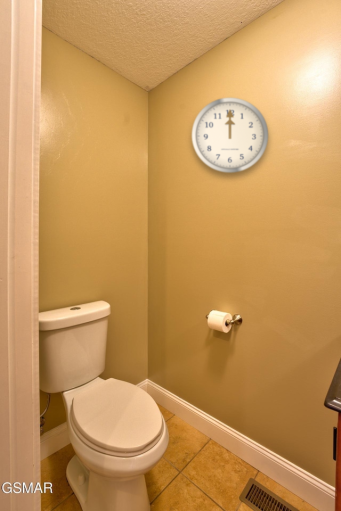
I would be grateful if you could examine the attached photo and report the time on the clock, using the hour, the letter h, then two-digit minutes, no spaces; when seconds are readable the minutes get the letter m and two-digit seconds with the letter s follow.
12h00
